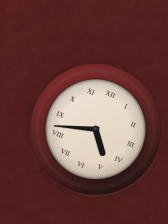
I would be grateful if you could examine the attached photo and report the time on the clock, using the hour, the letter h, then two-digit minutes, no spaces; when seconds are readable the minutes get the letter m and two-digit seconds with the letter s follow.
4h42
